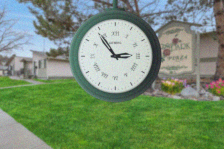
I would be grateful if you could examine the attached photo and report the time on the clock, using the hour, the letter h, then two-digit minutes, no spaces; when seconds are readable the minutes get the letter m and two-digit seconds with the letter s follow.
2h54
